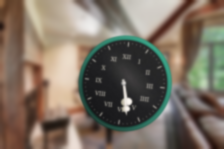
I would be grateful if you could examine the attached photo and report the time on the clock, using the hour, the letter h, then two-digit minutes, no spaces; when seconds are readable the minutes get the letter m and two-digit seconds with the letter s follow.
5h28
